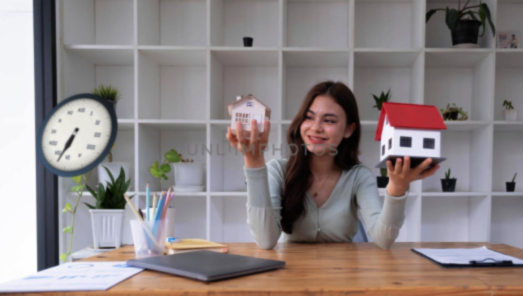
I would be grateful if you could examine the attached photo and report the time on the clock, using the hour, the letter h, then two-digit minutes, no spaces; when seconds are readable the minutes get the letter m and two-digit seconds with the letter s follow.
6h33
